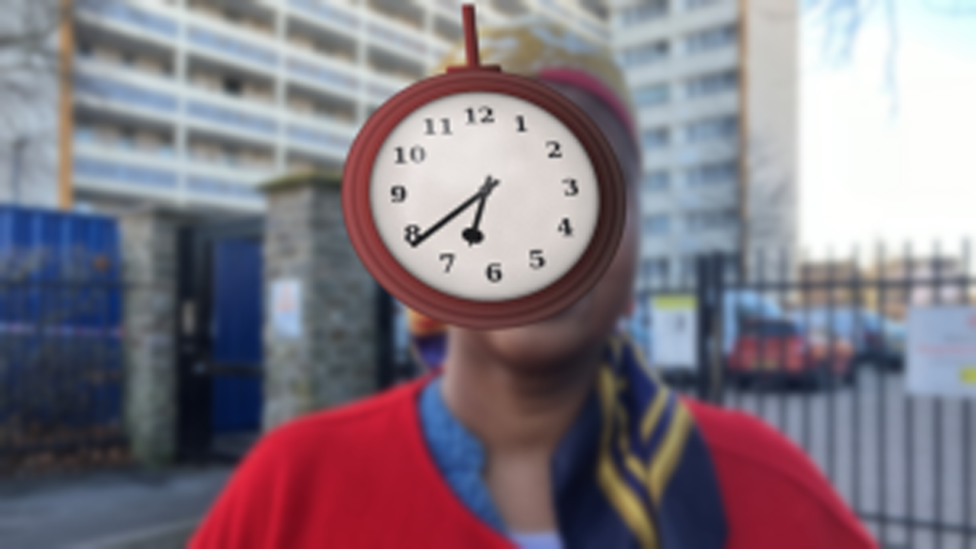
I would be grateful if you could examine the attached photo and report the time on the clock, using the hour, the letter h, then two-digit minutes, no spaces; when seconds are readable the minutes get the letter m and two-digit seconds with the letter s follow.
6h39
